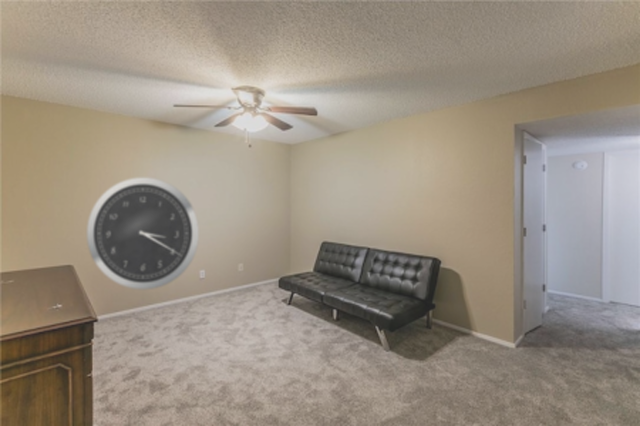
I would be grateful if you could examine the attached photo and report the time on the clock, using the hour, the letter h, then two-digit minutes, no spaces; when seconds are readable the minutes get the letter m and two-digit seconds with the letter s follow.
3h20
